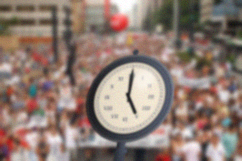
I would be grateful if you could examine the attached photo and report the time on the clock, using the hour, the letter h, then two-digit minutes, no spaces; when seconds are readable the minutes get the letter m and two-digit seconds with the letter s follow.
5h00
